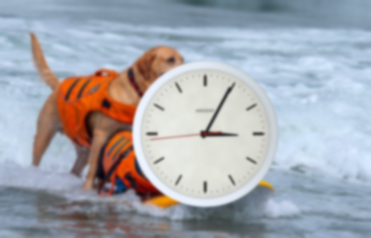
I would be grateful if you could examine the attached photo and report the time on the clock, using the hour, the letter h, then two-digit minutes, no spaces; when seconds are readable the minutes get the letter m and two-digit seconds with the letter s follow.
3h04m44s
